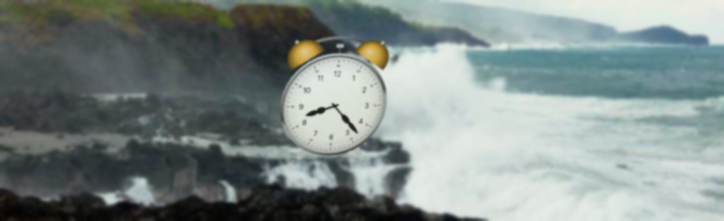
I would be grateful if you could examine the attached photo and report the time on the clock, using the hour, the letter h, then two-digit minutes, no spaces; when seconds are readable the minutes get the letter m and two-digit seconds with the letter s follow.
8h23
